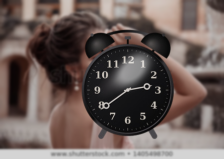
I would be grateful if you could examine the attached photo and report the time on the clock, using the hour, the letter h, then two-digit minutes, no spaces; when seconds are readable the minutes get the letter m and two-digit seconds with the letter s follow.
2h39
